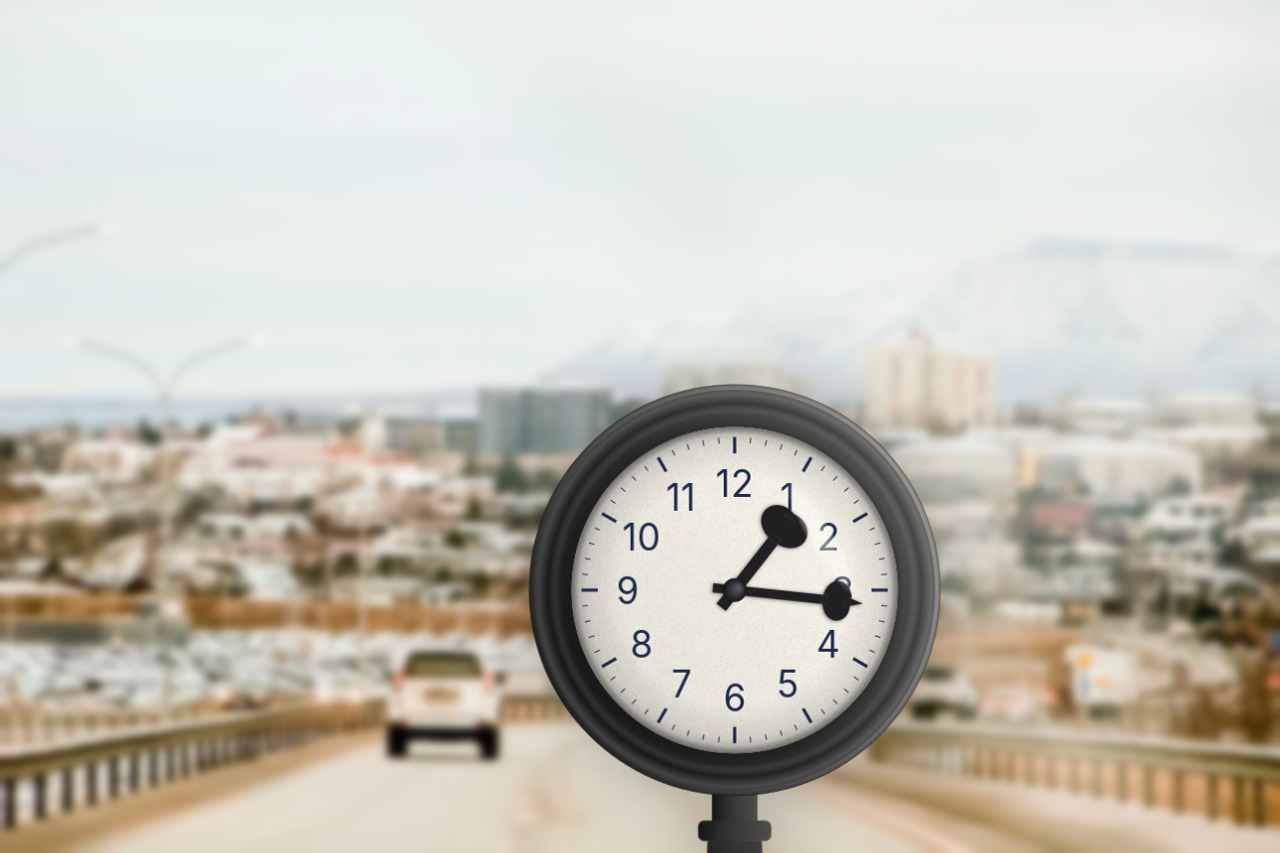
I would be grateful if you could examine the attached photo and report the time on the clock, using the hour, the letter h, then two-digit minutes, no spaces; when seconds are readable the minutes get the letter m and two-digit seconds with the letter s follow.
1h16
